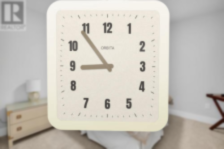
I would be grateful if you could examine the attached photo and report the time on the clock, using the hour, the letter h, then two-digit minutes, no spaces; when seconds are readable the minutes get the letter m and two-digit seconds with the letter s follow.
8h54
